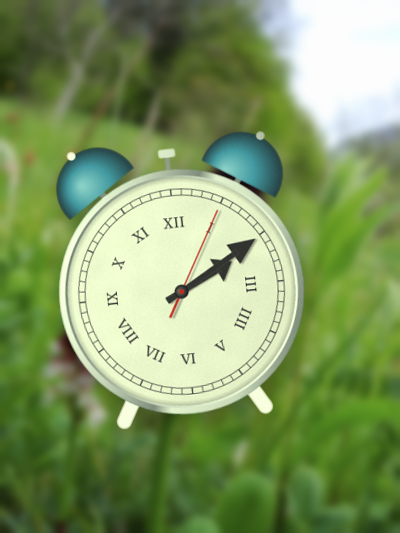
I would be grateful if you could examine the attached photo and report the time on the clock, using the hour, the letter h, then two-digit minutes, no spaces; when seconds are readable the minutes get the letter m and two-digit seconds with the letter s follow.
2h10m05s
